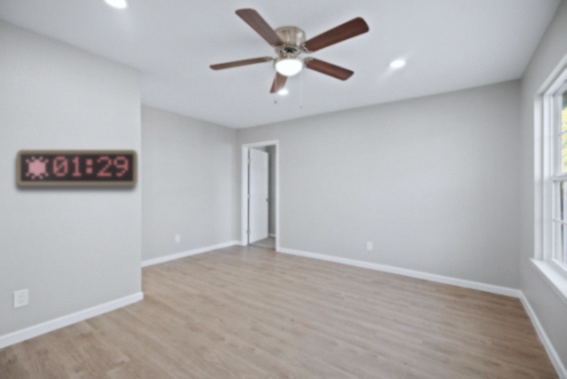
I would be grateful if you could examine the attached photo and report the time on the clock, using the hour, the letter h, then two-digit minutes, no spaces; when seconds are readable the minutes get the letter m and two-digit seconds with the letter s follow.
1h29
